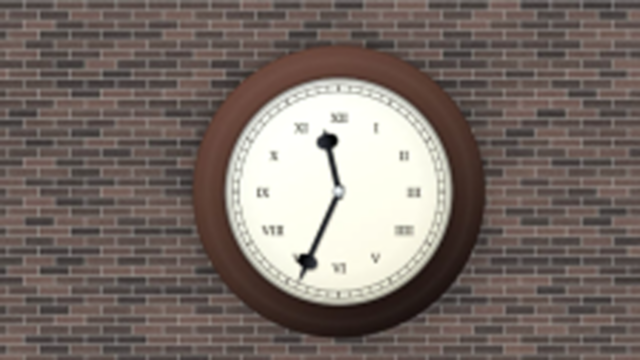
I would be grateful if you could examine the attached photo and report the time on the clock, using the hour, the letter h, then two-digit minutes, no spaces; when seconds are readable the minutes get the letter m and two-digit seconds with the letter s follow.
11h34
